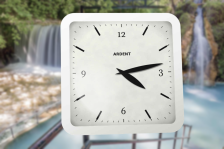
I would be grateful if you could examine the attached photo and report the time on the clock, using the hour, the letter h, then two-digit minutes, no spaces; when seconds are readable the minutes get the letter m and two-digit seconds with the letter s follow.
4h13
